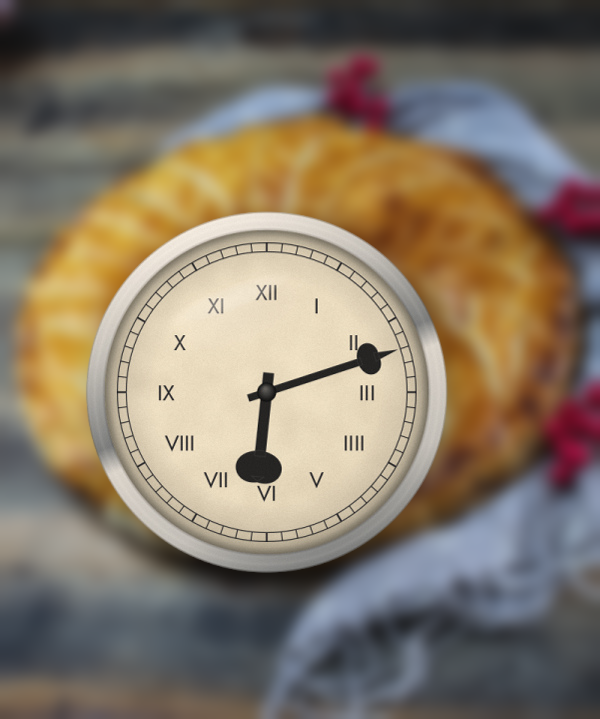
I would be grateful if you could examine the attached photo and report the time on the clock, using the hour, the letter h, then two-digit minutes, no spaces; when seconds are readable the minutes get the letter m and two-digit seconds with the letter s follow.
6h12
